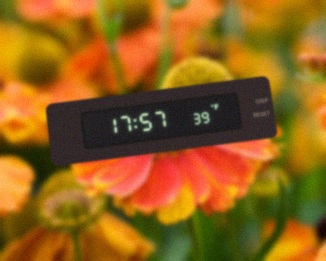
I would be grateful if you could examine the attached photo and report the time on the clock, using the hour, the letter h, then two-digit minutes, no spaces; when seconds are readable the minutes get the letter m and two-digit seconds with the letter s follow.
17h57
